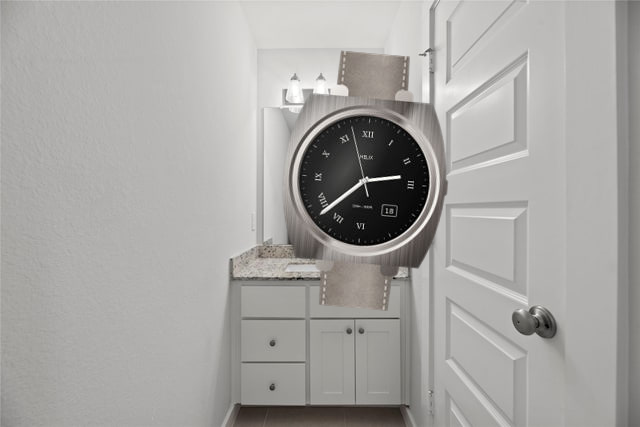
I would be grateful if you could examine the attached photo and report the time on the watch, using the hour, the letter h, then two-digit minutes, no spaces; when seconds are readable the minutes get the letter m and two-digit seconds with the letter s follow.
2h37m57s
